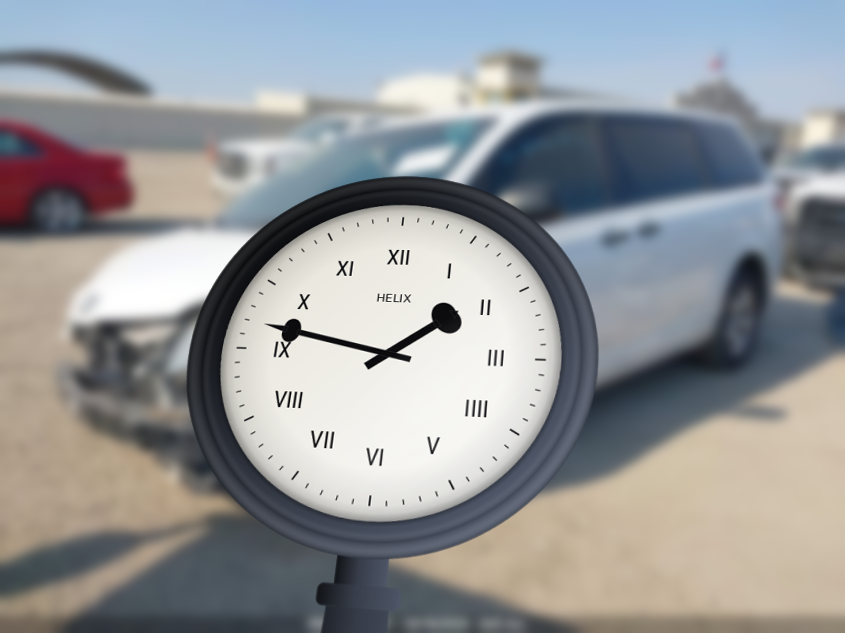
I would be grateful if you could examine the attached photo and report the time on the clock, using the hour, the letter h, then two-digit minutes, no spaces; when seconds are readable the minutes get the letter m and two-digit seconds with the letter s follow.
1h47
